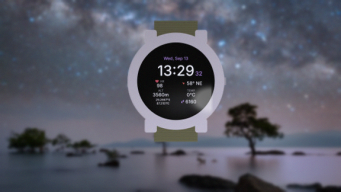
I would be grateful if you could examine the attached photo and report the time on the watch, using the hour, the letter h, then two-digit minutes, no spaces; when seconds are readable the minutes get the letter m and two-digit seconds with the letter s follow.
13h29
